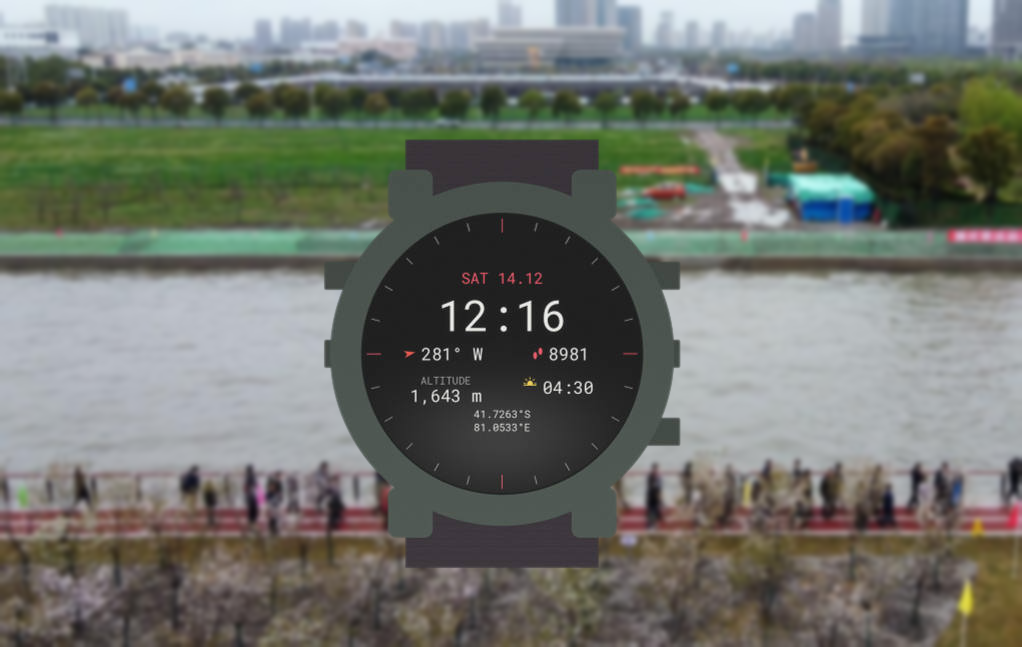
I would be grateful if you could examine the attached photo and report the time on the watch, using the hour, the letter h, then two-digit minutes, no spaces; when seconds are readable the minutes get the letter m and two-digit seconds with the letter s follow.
12h16
